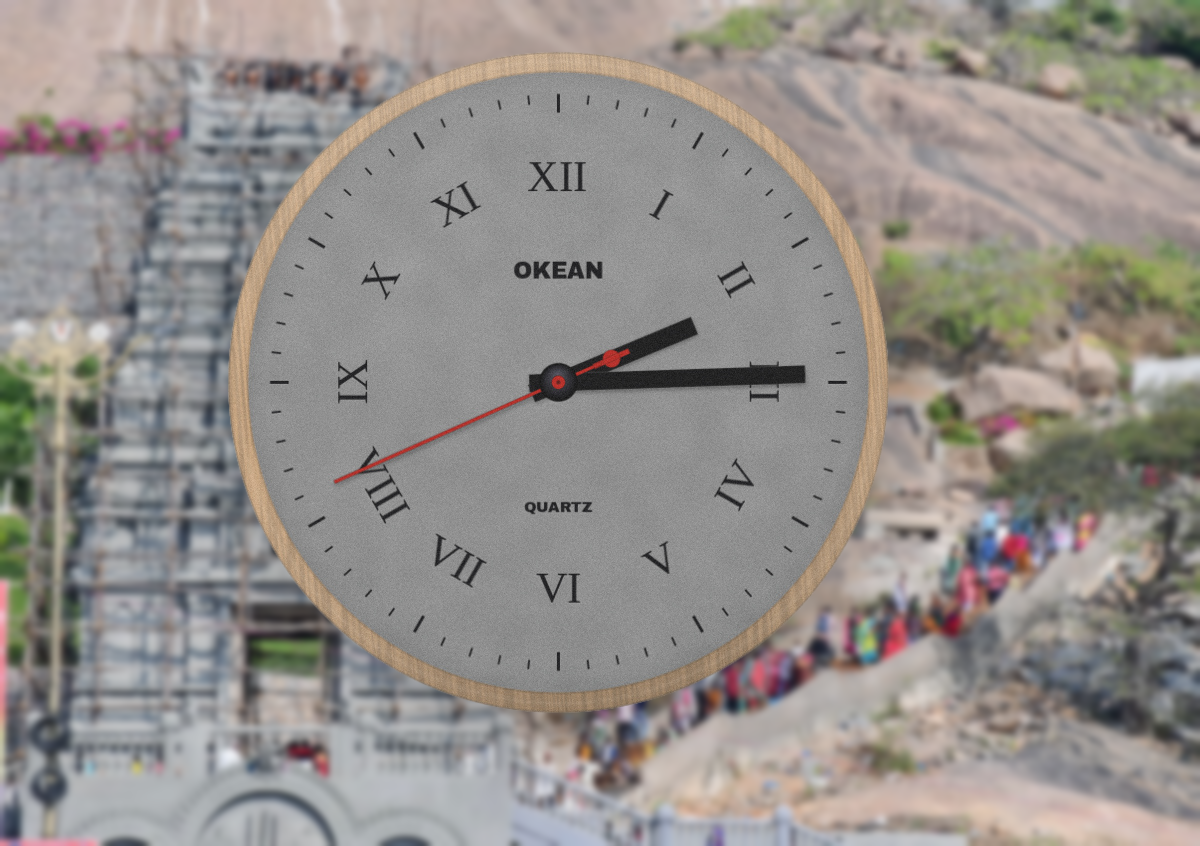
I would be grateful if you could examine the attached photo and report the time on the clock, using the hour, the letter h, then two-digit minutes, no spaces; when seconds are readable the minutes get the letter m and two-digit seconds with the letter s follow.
2h14m41s
